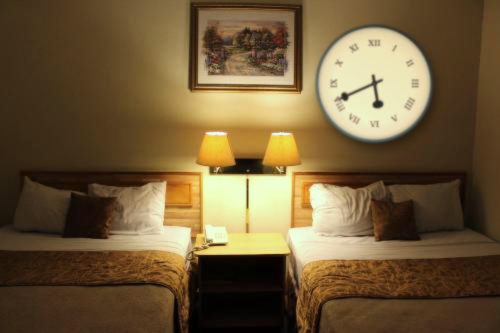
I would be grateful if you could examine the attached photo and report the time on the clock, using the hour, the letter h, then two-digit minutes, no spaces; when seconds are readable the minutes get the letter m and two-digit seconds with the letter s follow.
5h41
